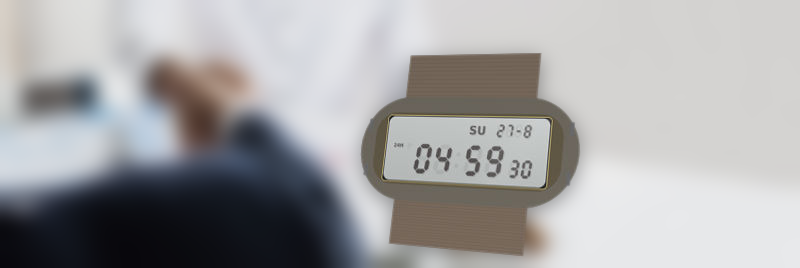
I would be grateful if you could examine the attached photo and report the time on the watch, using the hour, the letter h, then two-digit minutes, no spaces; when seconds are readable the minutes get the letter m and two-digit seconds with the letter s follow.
4h59m30s
